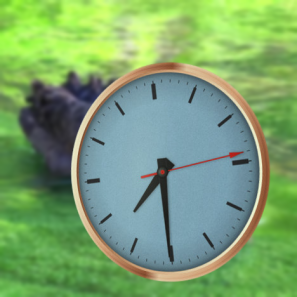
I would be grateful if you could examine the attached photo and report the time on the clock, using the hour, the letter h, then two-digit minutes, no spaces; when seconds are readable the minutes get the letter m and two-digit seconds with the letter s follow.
7h30m14s
